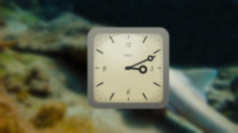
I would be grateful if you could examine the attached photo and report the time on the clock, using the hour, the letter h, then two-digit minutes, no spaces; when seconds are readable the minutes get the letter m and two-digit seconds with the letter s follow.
3h11
